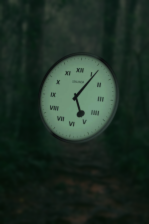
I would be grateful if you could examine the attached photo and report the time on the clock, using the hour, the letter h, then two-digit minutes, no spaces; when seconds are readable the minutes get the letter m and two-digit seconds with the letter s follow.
5h06
